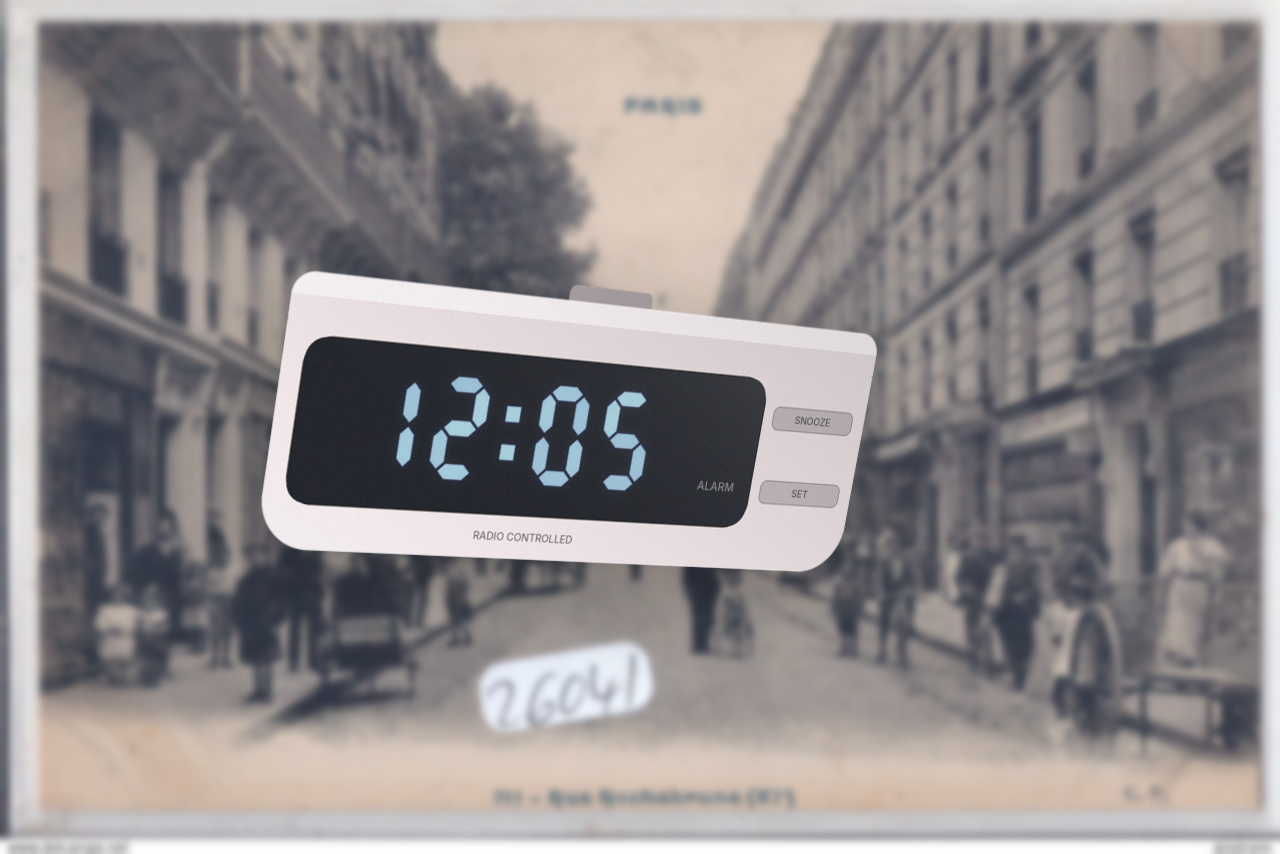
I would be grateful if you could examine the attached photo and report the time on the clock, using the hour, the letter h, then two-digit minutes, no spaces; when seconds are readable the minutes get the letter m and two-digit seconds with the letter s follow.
12h05
